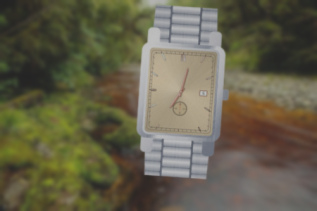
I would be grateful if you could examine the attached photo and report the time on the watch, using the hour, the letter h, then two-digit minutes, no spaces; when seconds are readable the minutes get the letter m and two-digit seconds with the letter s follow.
7h02
